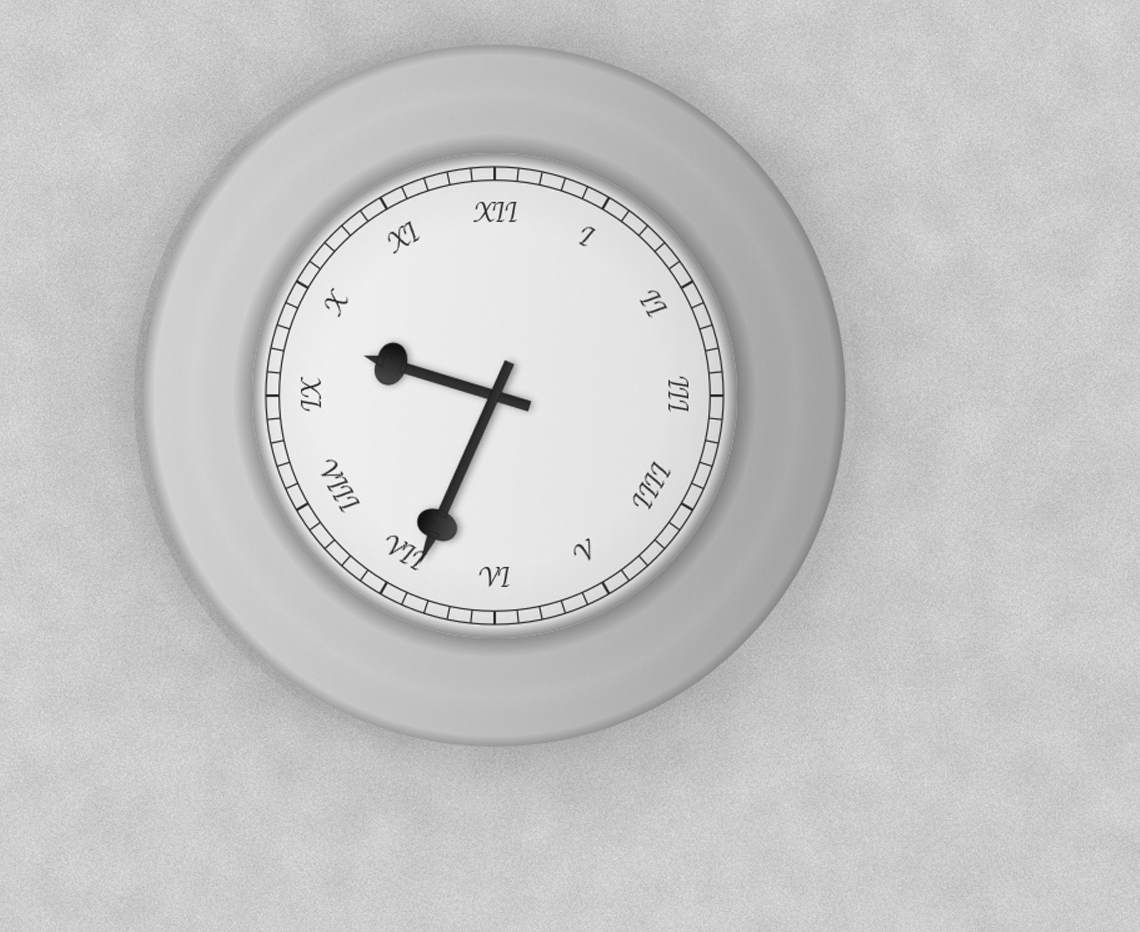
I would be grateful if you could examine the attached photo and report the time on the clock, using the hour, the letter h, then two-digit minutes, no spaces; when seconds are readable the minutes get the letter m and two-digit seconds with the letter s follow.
9h34
